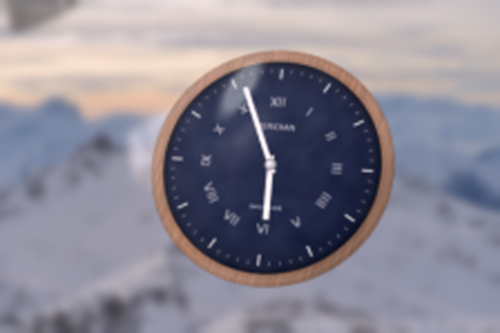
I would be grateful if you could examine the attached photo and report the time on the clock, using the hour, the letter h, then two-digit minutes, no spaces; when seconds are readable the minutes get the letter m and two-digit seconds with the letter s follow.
5h56
